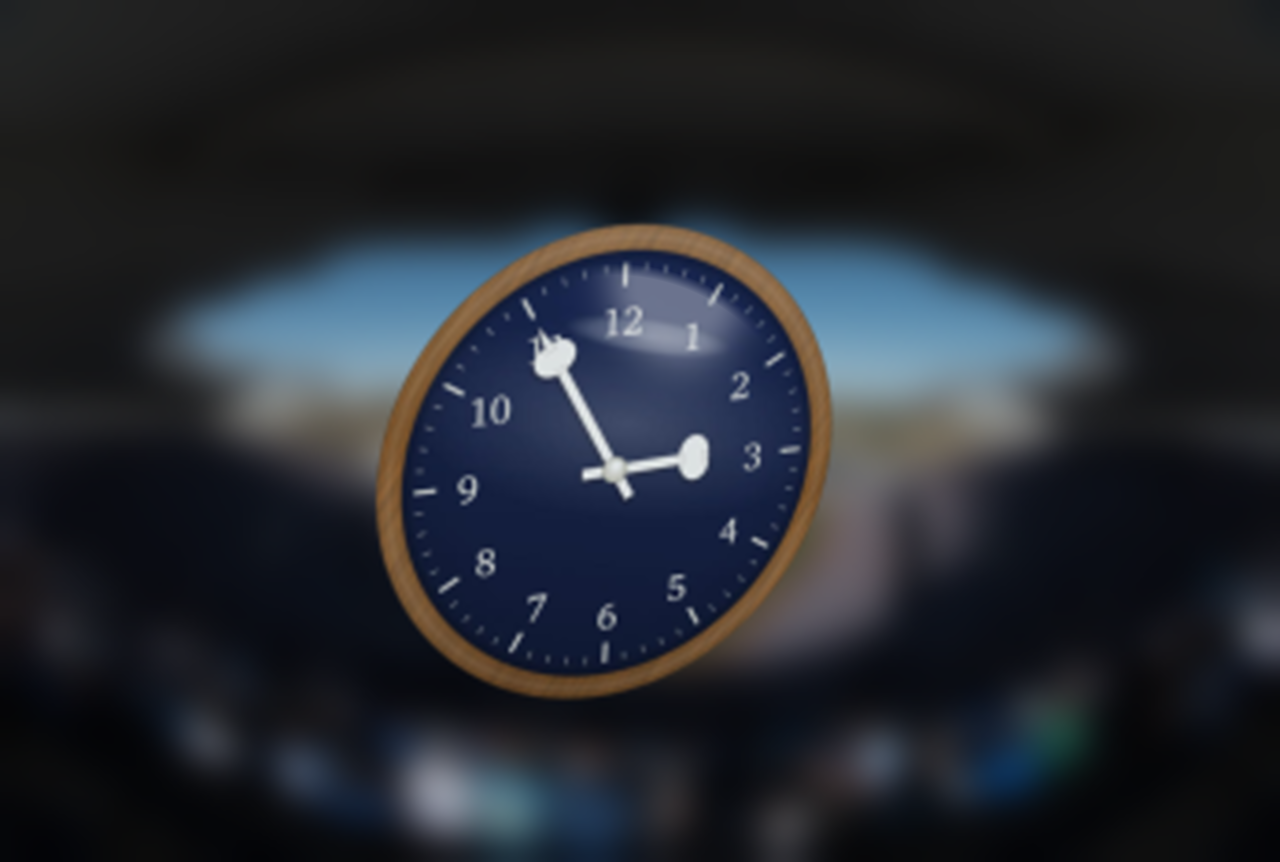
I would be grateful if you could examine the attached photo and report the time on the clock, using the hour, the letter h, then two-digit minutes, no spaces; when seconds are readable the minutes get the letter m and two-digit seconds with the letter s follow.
2h55
